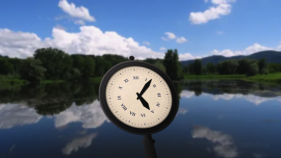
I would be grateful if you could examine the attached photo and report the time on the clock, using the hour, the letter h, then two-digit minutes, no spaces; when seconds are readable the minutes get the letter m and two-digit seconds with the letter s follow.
5h07
